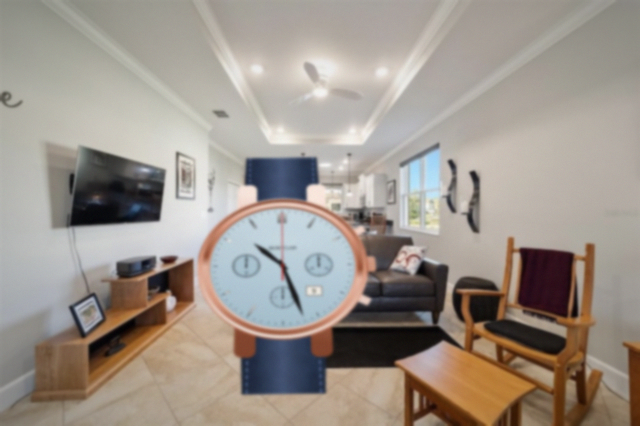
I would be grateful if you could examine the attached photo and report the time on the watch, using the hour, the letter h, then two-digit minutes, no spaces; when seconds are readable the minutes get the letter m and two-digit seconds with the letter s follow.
10h27
